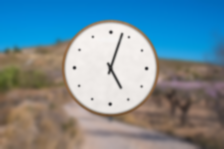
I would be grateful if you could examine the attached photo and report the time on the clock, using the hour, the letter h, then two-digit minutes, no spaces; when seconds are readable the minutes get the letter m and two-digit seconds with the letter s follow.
5h03
